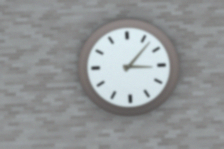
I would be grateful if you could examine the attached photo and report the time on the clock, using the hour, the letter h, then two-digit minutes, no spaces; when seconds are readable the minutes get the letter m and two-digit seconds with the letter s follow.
3h07
